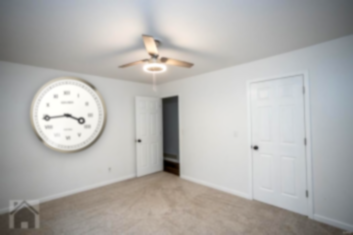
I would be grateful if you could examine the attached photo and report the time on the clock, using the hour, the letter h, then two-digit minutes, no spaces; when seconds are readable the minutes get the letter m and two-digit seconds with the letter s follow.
3h44
